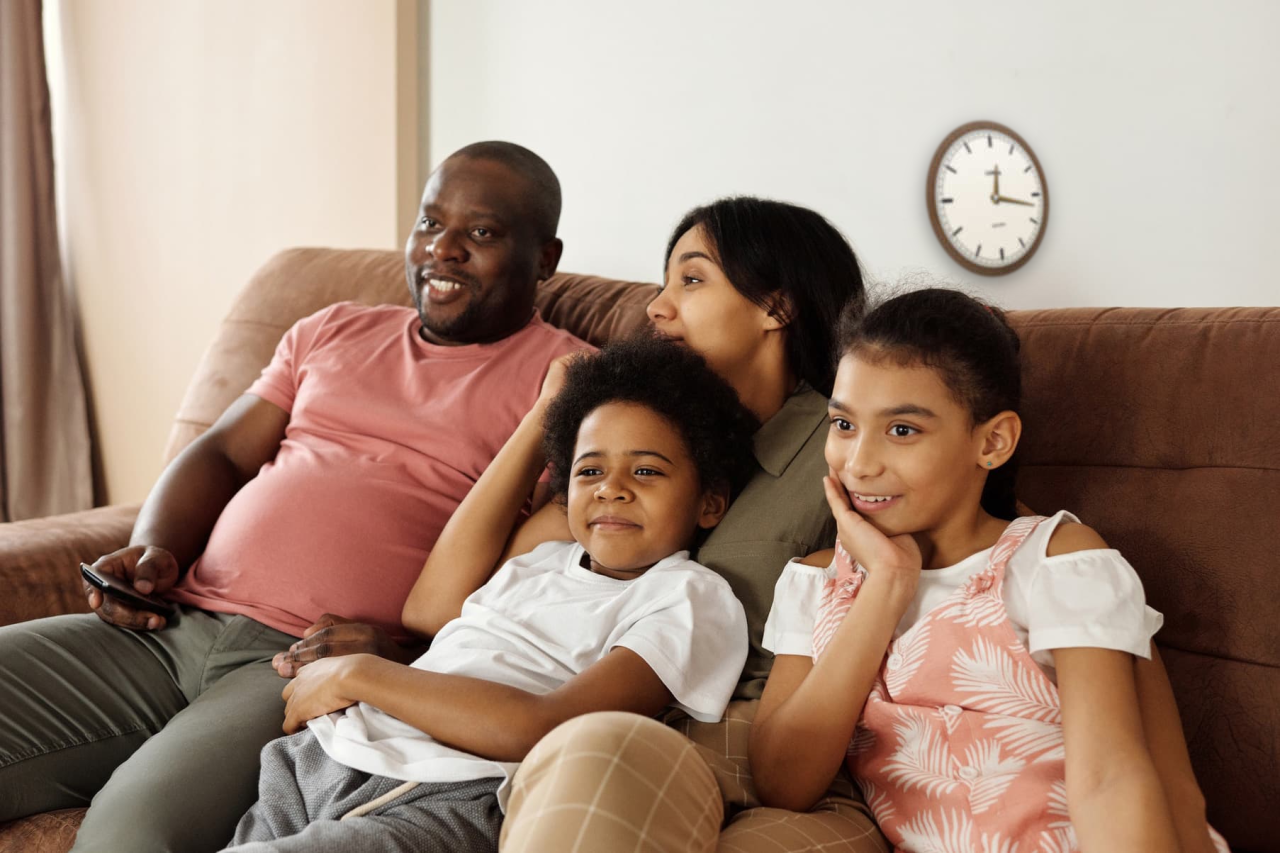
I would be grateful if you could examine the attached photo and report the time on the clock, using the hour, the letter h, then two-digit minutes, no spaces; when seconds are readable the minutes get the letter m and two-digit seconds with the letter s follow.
12h17
